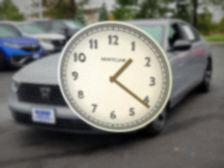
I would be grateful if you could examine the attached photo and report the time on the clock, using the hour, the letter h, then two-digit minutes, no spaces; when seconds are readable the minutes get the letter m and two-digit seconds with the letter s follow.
1h21
